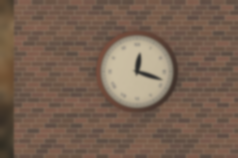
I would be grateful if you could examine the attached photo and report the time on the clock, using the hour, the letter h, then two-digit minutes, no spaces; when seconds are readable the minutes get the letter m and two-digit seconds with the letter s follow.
12h18
